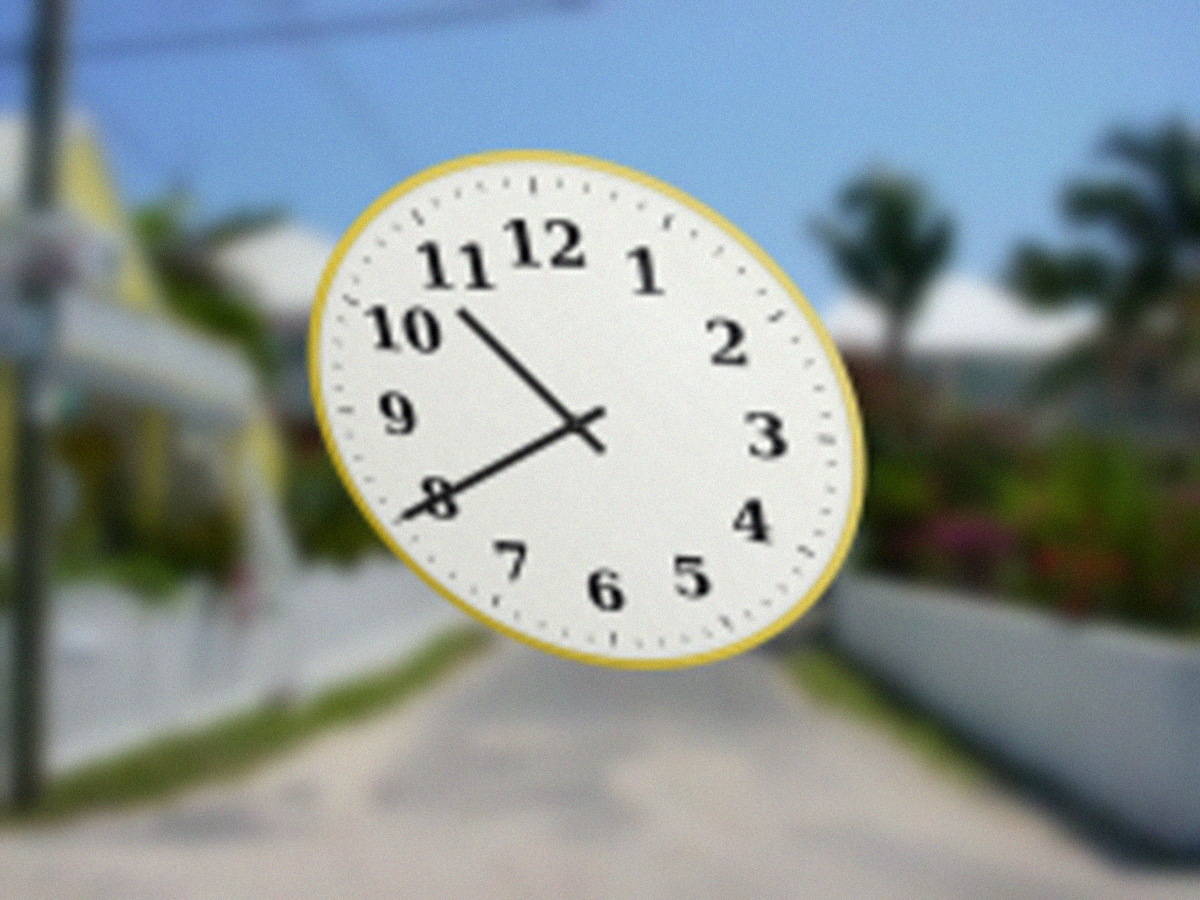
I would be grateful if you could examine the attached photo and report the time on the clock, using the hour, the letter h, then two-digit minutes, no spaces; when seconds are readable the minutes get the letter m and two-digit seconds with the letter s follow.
10h40
